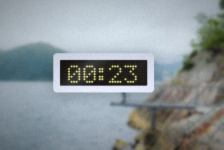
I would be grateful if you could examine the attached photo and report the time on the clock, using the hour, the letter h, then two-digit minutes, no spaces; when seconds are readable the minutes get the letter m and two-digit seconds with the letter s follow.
0h23
